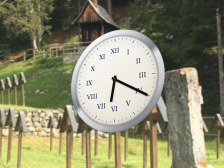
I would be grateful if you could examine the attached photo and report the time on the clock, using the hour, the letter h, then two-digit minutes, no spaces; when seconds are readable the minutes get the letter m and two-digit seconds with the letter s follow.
6h20
